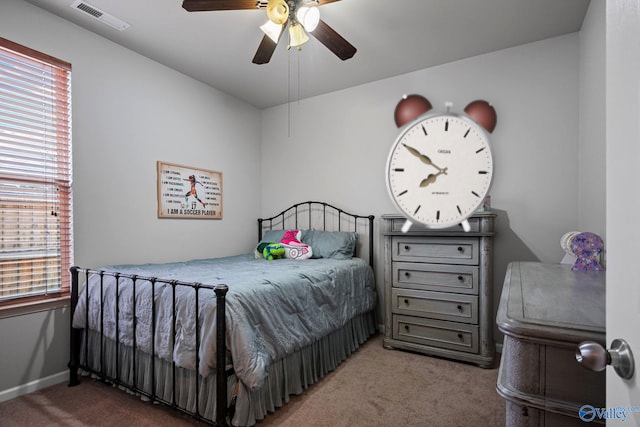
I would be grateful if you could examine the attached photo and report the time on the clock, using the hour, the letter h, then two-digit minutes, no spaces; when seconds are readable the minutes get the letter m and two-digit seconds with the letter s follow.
7h50
